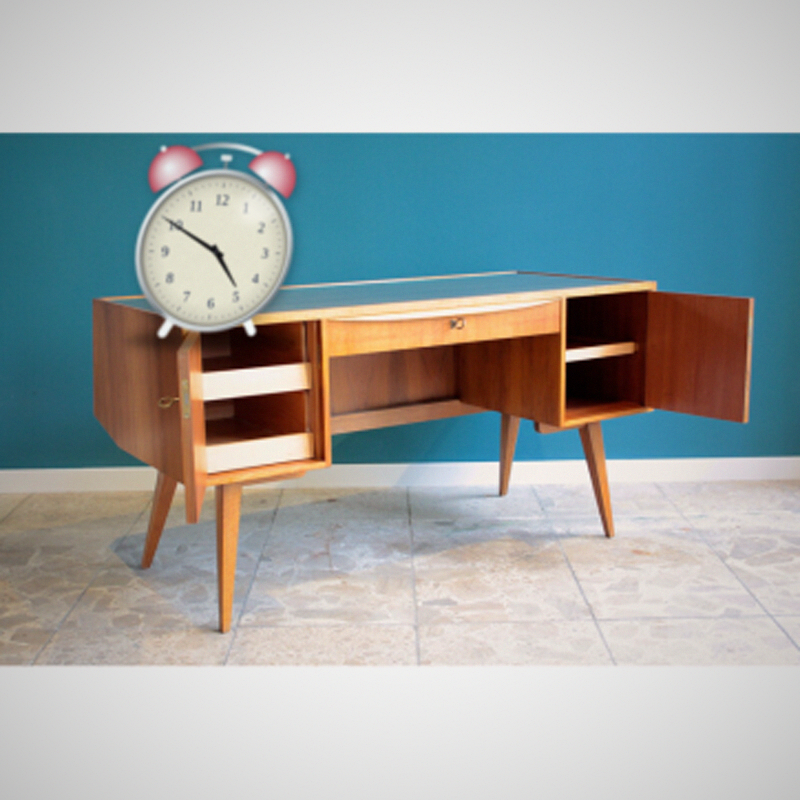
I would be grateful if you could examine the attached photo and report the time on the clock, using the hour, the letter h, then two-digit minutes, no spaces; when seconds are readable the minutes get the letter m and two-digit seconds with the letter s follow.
4h50
